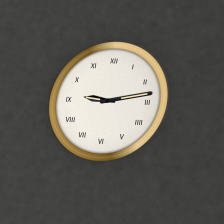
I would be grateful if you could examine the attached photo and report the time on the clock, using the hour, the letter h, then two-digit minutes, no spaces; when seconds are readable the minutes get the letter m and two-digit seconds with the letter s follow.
9h13
